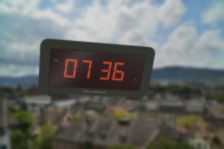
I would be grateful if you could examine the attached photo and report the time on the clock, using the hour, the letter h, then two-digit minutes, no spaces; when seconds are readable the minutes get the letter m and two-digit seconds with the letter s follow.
7h36
